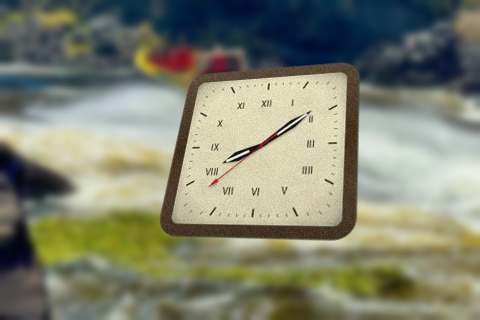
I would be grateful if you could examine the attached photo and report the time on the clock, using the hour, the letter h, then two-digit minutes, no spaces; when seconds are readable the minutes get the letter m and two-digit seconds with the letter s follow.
8h08m38s
